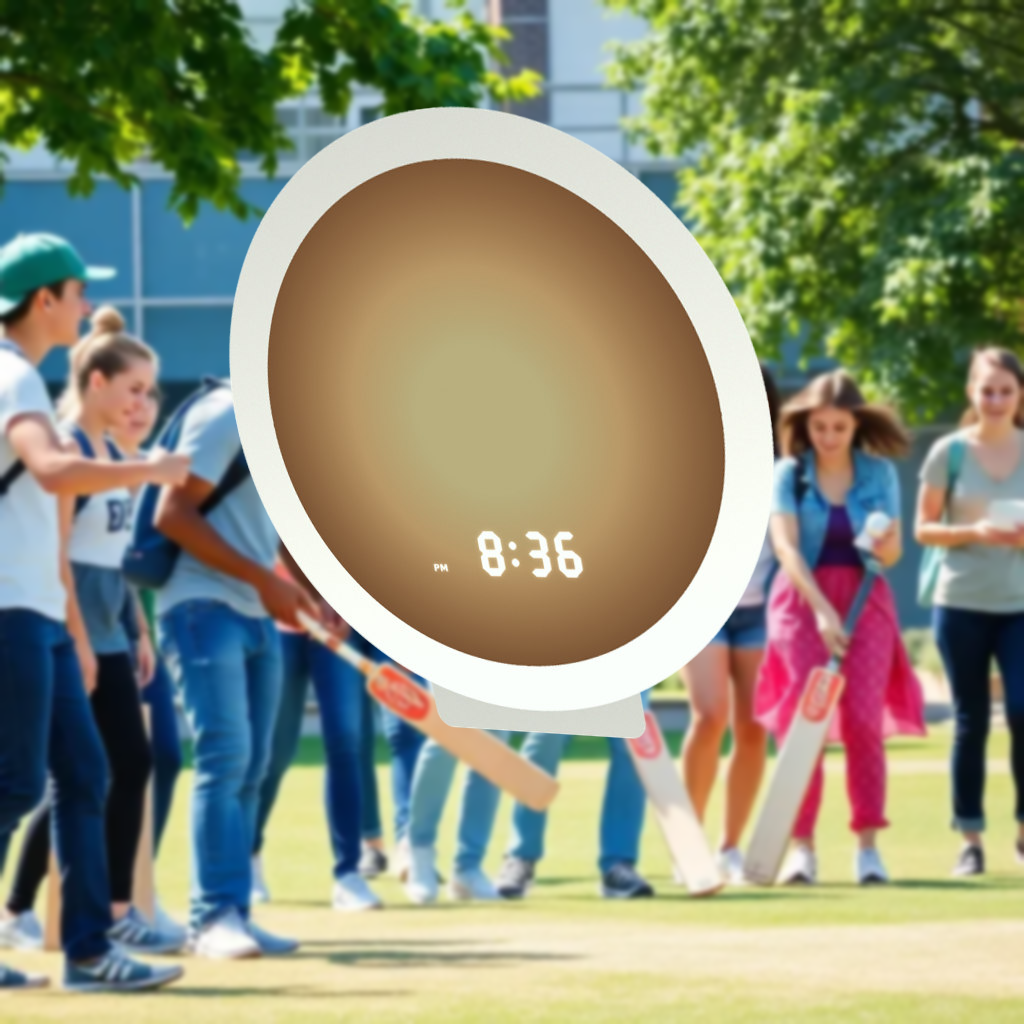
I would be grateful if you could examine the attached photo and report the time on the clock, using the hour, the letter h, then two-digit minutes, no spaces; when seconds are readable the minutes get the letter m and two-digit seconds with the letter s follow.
8h36
